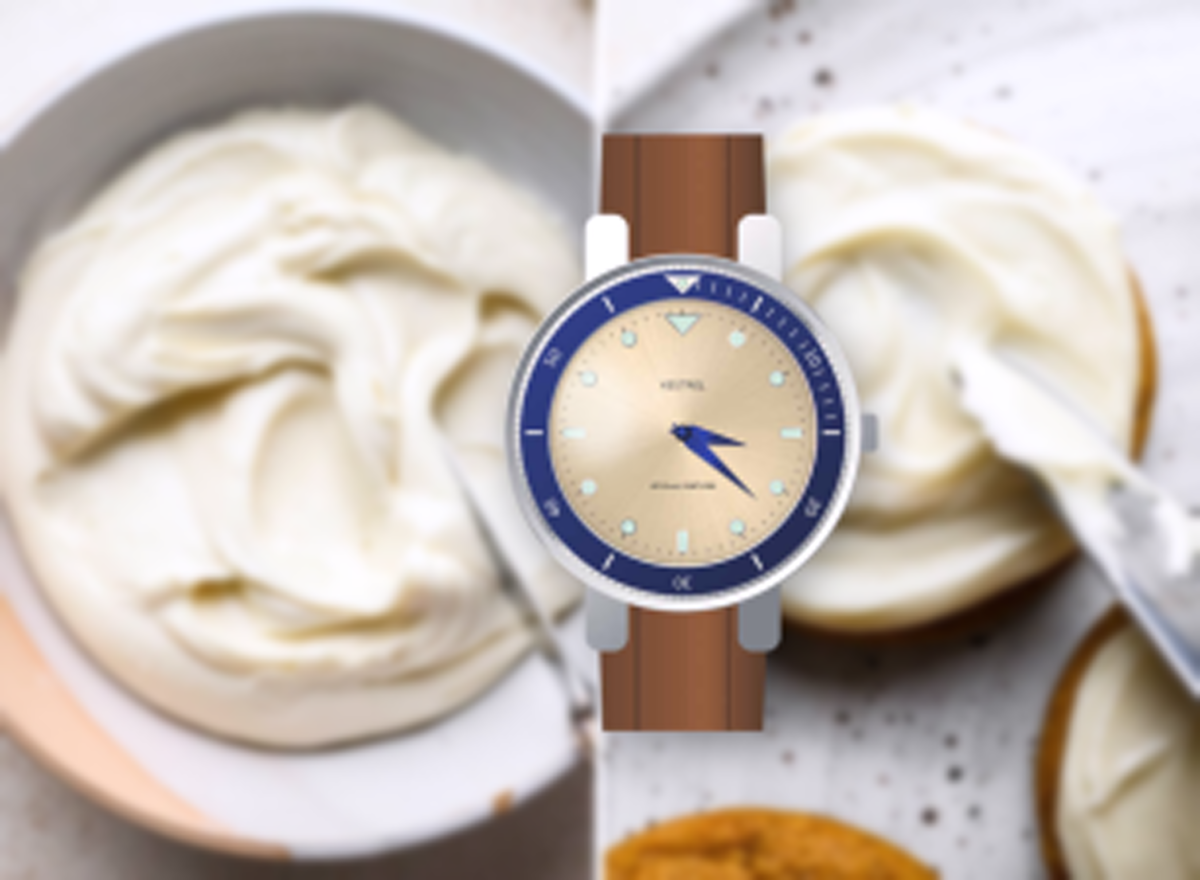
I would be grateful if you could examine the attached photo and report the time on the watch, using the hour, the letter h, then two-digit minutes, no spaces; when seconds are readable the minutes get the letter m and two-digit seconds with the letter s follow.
3h22
